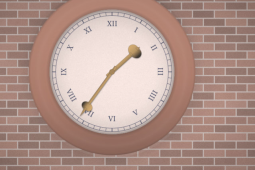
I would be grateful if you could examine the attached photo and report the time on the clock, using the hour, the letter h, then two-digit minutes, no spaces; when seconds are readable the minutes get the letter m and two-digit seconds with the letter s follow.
1h36
